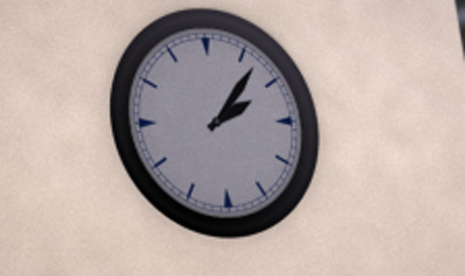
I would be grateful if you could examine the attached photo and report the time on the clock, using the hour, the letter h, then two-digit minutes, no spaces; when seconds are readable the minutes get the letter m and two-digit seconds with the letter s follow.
2h07
